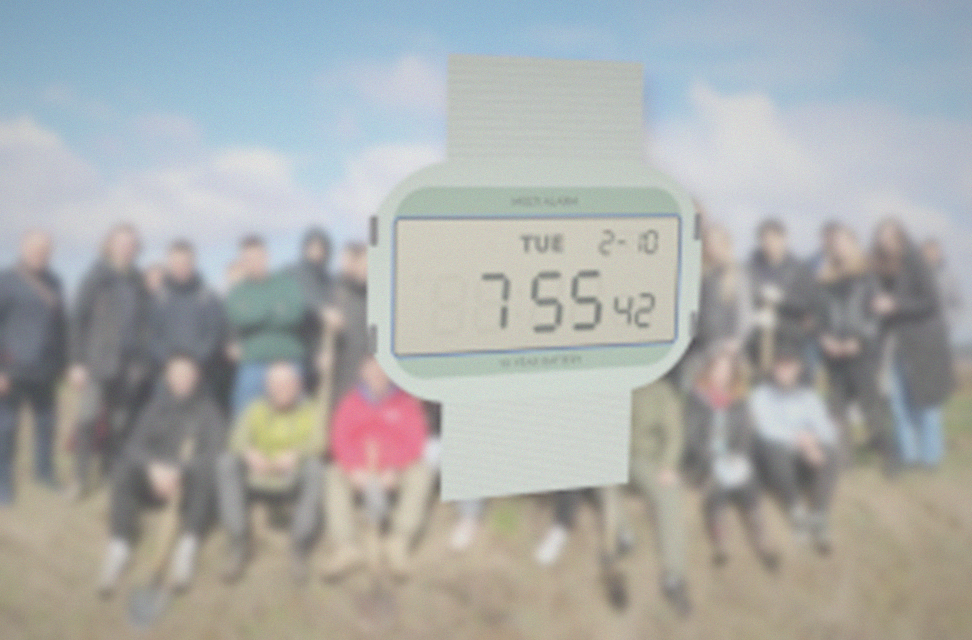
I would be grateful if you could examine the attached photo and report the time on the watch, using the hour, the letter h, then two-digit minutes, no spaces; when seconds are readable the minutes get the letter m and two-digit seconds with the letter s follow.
7h55m42s
